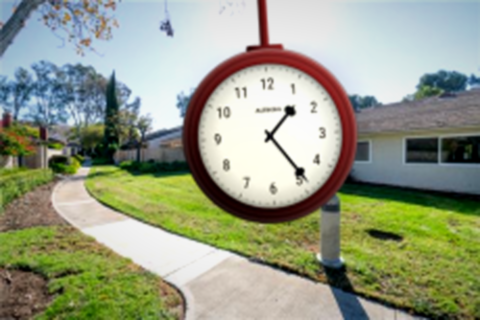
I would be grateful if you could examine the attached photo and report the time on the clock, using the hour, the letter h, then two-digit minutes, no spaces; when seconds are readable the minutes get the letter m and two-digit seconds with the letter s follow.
1h24
